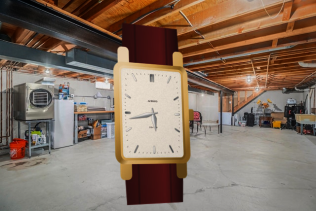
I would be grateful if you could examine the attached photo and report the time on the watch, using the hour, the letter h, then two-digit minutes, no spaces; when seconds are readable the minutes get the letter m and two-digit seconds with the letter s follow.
5h43
